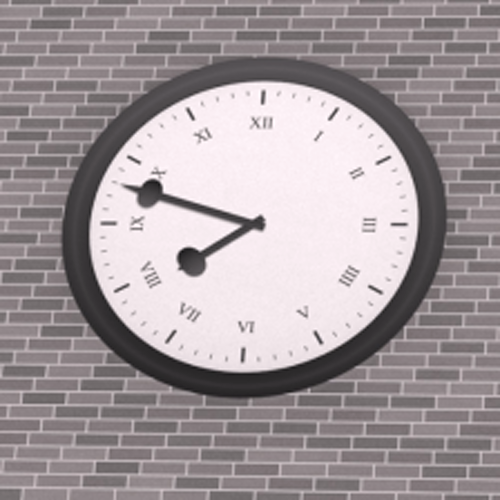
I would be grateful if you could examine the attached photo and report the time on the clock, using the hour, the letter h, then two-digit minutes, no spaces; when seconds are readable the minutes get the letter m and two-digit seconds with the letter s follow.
7h48
